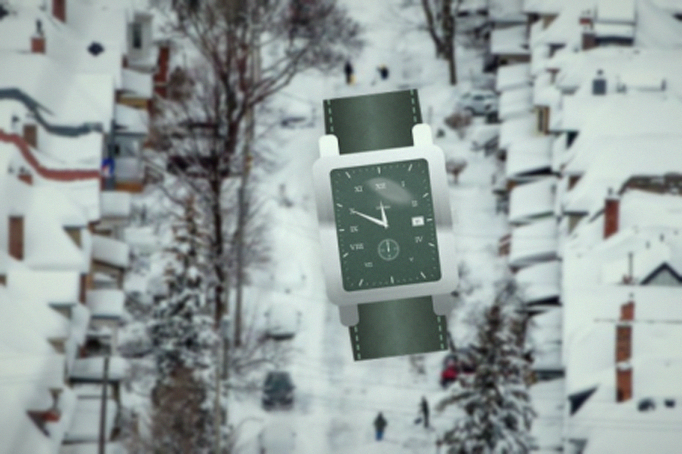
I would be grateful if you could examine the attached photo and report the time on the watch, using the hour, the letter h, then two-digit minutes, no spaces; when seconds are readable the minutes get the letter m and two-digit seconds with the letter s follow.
11h50
